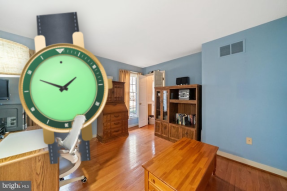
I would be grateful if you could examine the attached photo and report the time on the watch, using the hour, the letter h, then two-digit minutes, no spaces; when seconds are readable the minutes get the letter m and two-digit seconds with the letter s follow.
1h49
